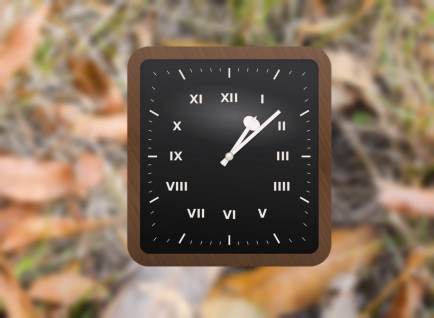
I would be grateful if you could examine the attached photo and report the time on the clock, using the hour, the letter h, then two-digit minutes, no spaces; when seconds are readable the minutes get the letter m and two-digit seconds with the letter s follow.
1h08
